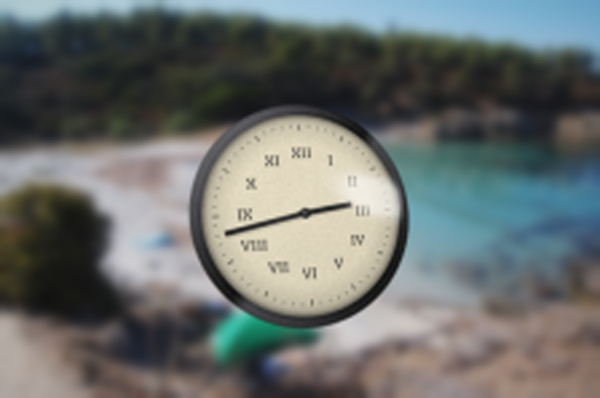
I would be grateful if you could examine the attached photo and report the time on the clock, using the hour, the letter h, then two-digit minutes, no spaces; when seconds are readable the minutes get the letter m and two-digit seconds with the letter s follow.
2h43
